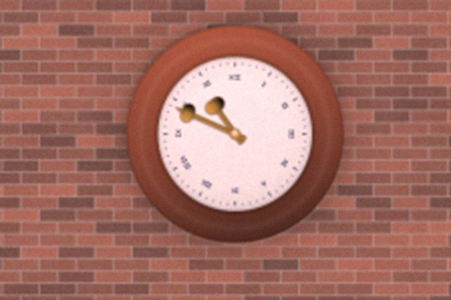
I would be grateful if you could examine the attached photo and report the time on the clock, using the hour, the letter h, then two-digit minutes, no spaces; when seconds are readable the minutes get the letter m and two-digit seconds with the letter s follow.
10h49
